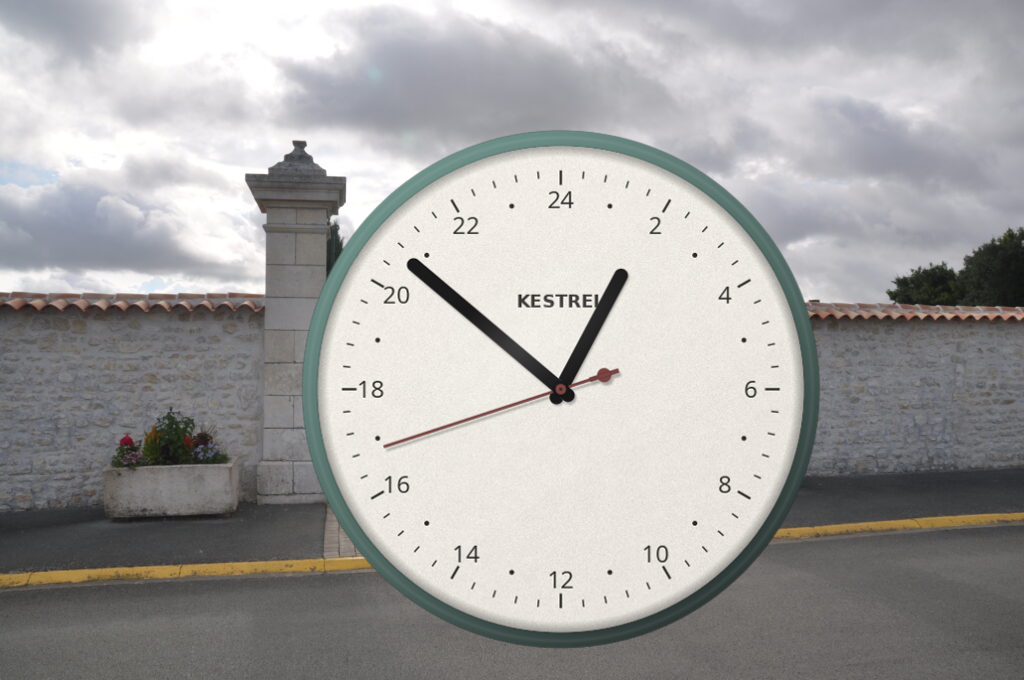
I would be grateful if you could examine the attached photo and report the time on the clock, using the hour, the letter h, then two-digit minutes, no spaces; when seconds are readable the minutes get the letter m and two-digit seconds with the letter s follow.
1h51m42s
